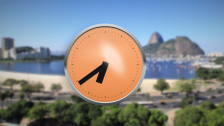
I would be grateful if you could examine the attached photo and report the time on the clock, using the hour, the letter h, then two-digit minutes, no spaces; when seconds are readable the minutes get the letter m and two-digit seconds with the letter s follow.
6h39
